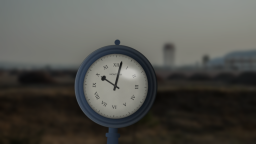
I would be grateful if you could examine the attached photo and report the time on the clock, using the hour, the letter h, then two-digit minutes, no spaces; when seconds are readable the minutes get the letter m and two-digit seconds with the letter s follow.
10h02
